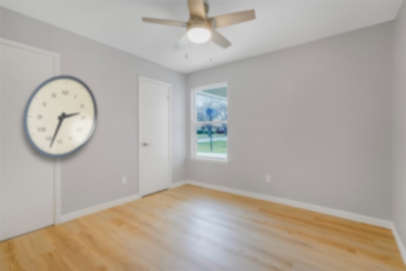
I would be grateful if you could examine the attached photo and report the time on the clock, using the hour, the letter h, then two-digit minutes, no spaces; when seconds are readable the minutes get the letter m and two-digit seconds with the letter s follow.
2h33
